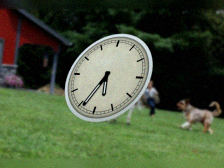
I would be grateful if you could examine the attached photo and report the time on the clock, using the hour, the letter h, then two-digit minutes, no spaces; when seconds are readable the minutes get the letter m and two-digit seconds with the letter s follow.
5h34
